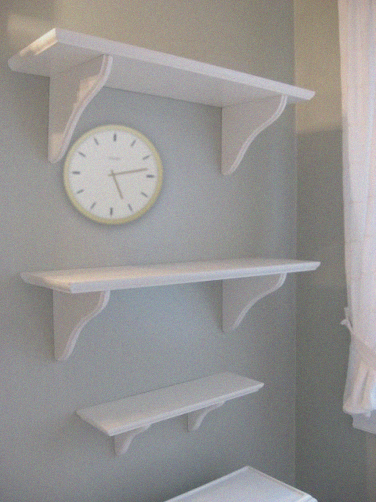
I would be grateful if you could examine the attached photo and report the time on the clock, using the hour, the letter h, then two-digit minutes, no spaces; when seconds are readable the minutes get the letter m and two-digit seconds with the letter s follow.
5h13
